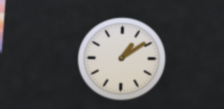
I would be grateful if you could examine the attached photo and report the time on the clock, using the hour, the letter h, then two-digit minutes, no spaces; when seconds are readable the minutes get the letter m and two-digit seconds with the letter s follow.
1h09
